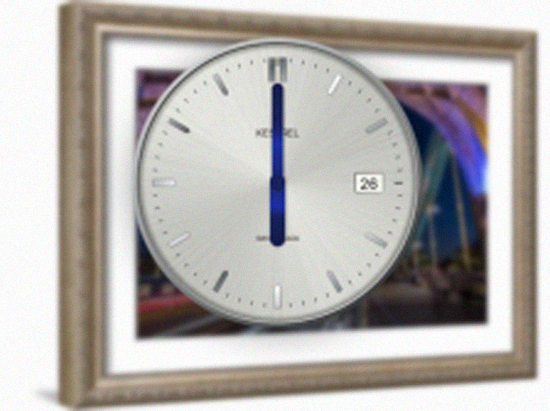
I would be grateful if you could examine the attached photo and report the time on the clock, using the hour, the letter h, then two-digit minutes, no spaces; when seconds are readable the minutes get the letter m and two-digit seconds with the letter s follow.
6h00
